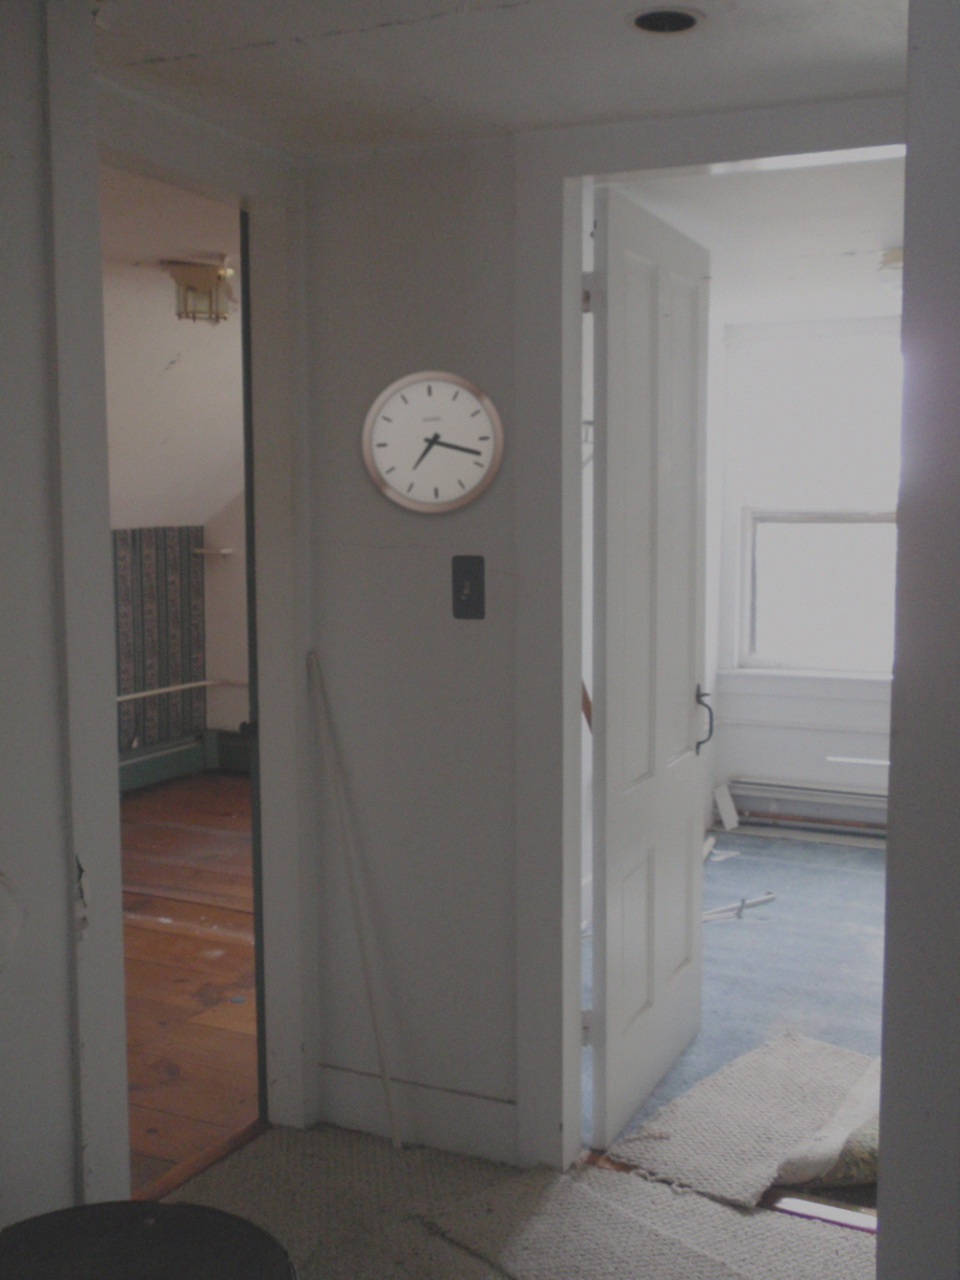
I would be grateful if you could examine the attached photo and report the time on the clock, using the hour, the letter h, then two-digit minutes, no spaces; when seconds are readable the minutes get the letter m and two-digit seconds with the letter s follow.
7h18
